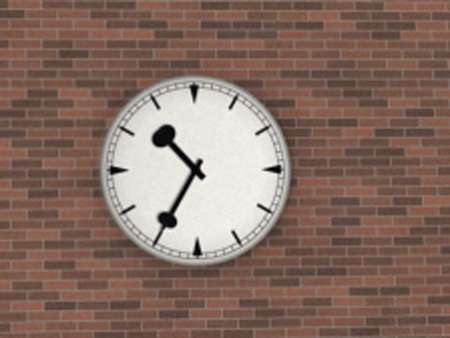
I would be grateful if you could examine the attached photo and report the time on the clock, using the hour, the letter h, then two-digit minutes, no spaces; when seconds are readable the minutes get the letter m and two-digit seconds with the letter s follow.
10h35
